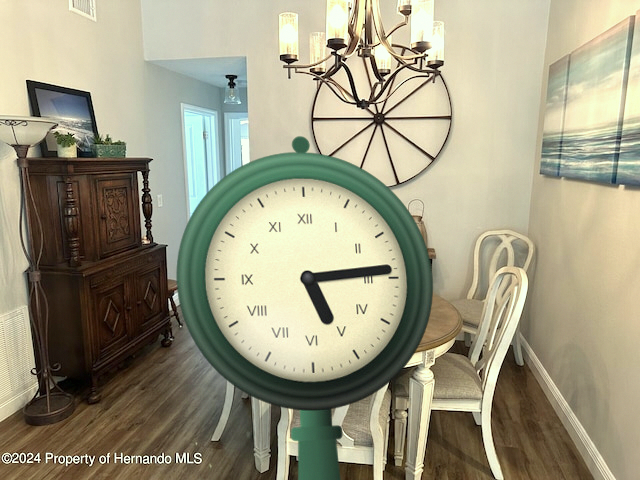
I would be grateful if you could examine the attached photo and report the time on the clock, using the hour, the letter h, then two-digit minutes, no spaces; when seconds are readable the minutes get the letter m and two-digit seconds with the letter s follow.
5h14
